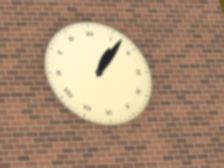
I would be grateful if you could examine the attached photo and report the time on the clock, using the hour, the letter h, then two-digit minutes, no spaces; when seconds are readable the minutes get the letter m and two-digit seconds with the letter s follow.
1h07
